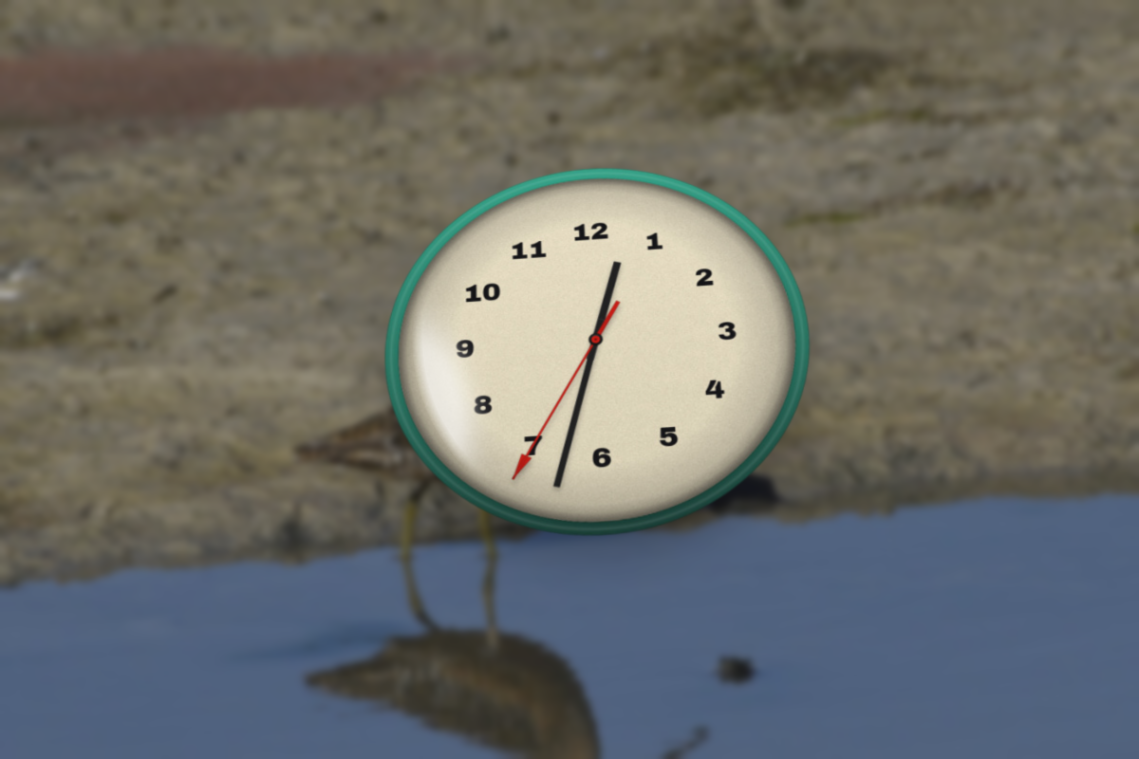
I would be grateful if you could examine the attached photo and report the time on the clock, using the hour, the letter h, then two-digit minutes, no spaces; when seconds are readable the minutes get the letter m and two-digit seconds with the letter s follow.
12h32m35s
